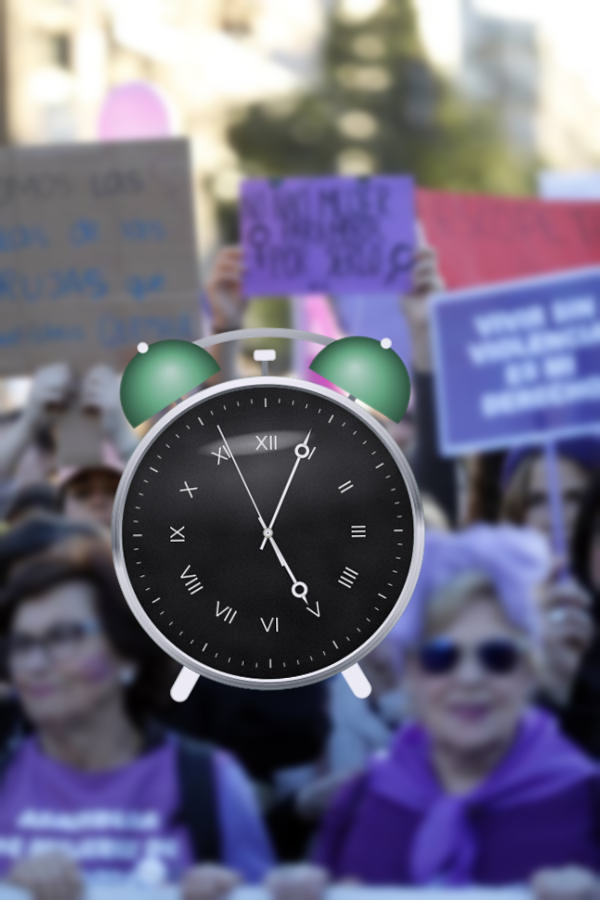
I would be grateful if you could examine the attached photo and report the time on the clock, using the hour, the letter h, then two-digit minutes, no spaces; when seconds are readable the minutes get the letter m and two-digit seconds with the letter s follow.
5h03m56s
